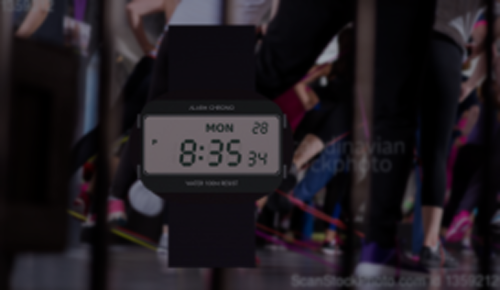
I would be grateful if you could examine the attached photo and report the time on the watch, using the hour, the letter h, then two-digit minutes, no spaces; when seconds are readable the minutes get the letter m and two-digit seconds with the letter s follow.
8h35m34s
